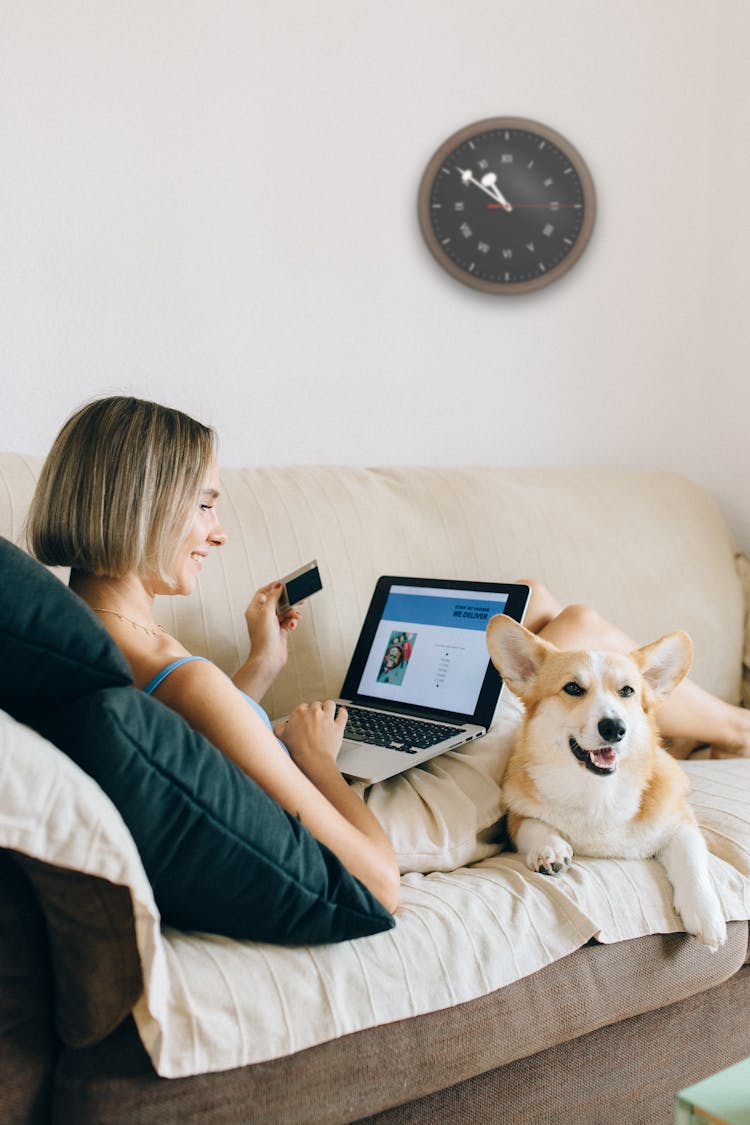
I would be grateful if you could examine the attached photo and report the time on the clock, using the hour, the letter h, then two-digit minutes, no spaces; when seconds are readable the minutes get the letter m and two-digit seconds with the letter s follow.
10h51m15s
